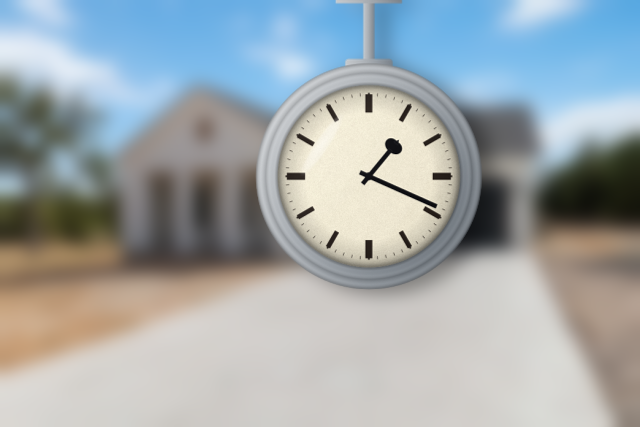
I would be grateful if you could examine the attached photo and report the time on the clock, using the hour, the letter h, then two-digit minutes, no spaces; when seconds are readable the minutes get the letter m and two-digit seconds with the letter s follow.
1h19
